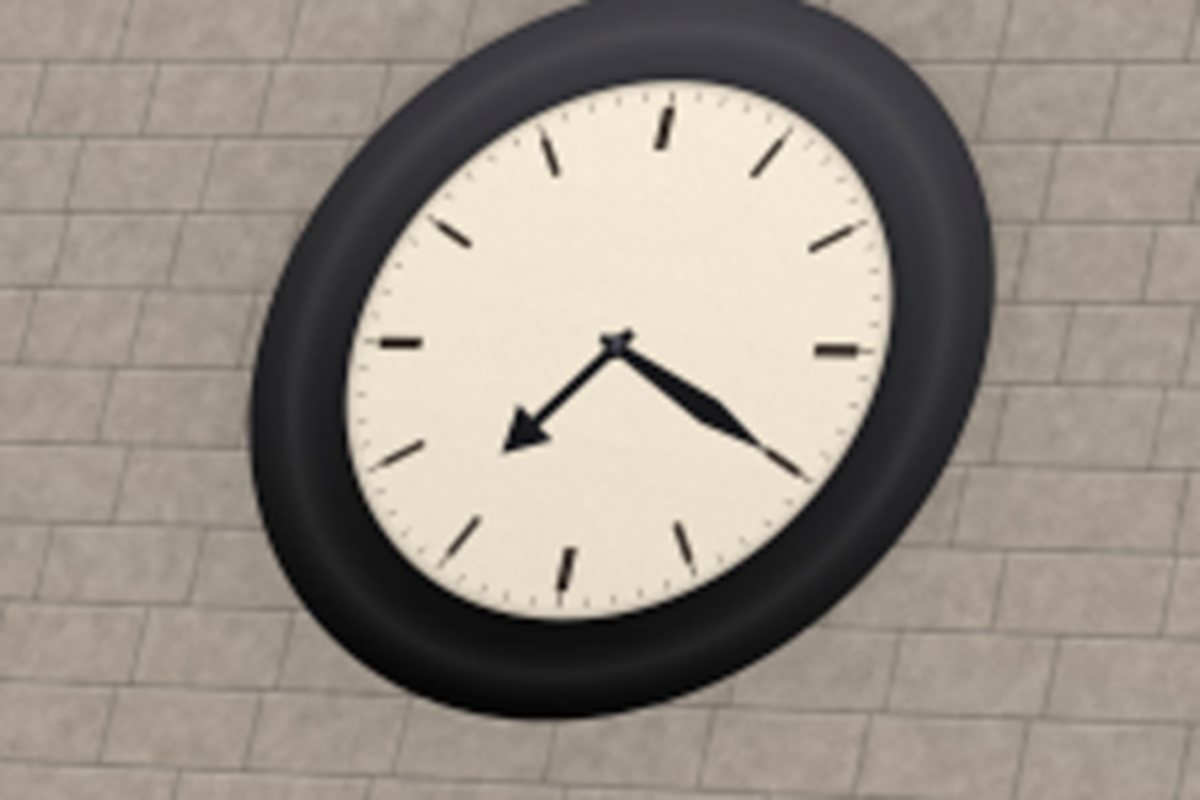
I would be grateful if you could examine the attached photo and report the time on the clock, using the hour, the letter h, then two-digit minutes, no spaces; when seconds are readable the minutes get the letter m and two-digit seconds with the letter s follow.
7h20
